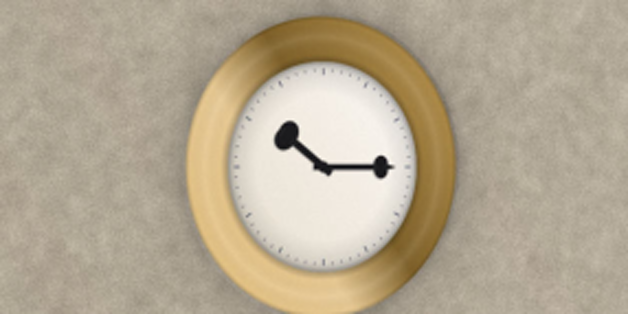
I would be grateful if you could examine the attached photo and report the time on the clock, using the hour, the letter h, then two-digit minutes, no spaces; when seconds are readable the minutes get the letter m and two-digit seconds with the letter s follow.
10h15
